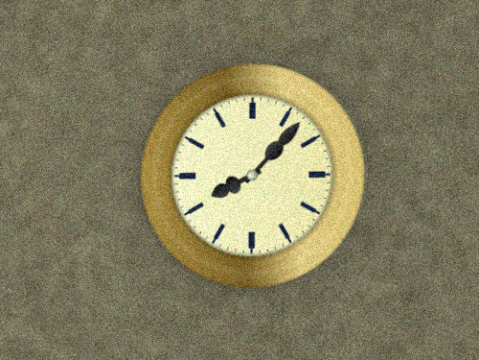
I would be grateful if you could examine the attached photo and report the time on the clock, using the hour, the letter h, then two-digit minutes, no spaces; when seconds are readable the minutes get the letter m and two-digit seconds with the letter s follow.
8h07
